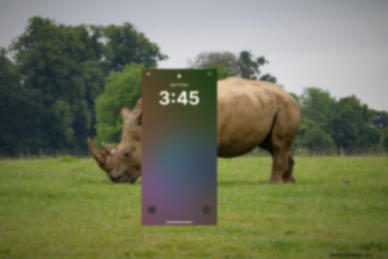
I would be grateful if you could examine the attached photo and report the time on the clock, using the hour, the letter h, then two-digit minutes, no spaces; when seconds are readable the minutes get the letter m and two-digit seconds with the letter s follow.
3h45
